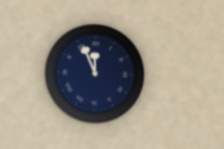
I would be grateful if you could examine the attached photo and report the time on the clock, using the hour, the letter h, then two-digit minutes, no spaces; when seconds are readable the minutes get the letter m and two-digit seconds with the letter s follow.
11h56
